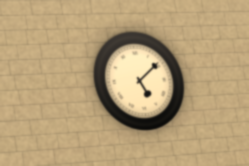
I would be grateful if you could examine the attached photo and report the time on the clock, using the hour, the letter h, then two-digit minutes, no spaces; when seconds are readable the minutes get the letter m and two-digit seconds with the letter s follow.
5h09
